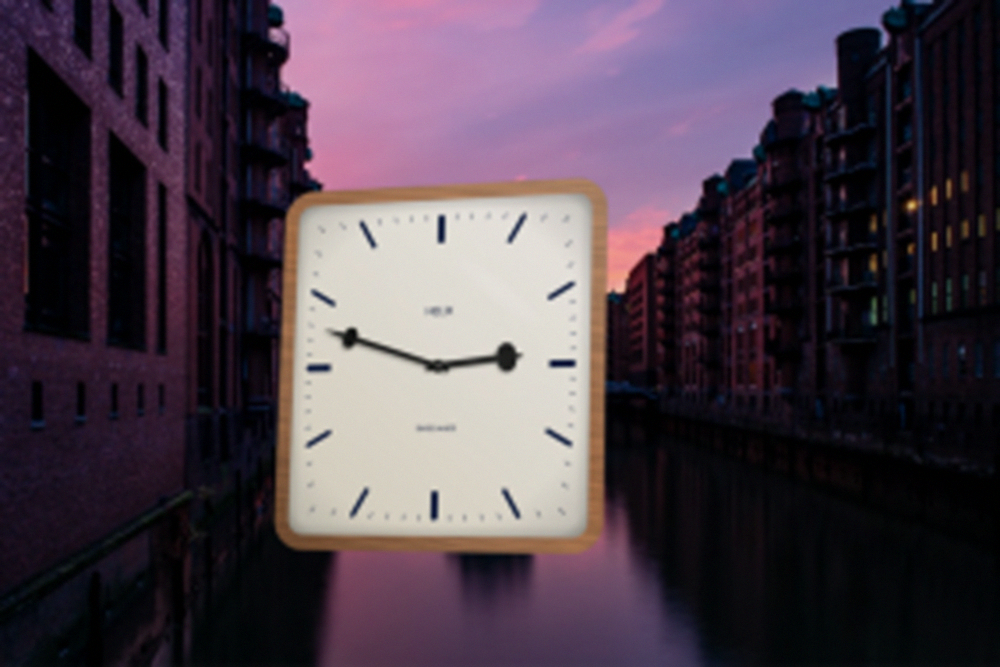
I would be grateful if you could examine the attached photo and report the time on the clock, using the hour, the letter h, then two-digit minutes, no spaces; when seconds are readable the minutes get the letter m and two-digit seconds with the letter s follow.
2h48
